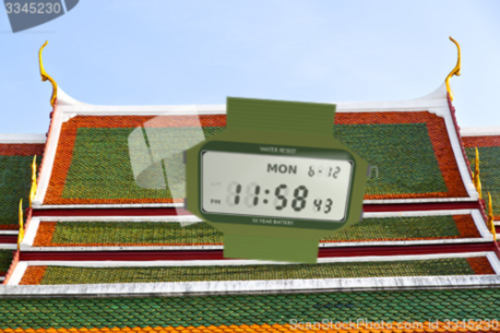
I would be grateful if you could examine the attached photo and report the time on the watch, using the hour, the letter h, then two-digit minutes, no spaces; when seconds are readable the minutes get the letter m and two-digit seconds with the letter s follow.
11h58m43s
